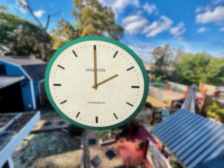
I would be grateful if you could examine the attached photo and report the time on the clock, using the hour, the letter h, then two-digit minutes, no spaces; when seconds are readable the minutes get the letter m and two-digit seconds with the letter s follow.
2h00
